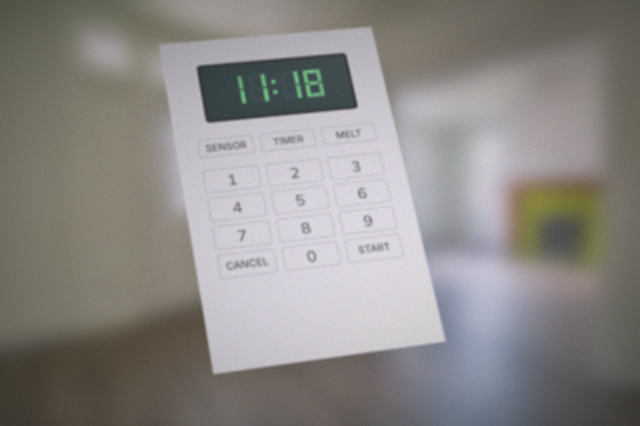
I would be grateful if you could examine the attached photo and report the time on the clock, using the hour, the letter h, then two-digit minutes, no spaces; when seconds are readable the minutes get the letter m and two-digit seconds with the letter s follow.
11h18
